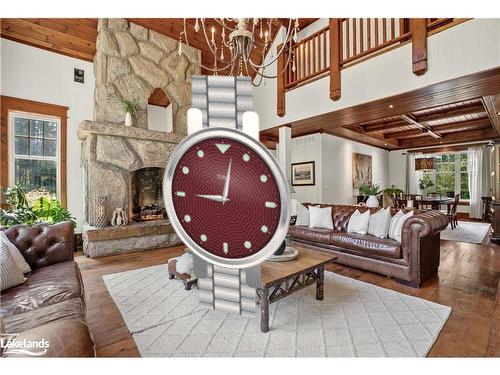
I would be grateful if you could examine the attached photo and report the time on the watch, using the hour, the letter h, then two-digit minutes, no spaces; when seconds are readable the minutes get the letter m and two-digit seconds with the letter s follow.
9h02
